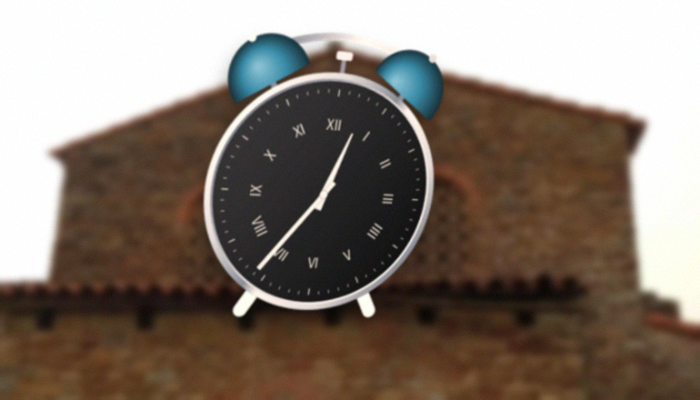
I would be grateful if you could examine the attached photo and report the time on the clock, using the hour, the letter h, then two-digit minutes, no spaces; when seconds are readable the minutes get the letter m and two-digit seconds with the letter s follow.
12h36
